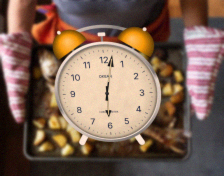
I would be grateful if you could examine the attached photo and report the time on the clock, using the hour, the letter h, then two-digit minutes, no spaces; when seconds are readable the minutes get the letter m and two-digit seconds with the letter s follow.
6h02
